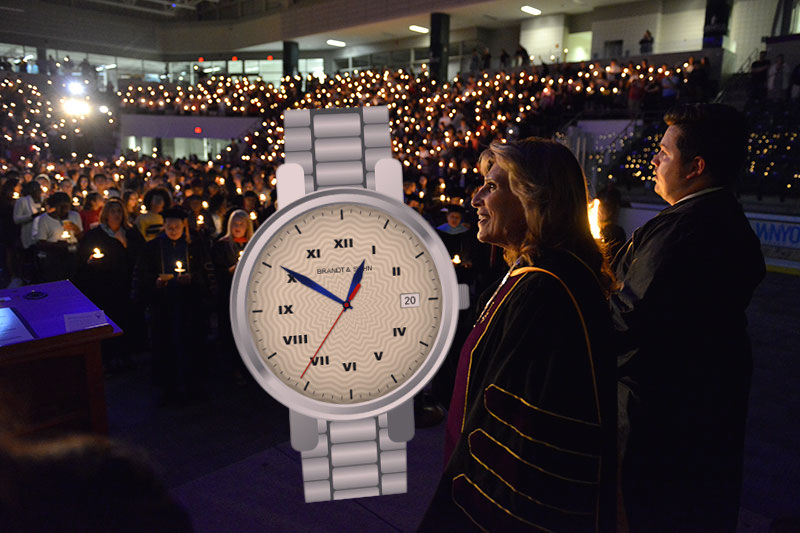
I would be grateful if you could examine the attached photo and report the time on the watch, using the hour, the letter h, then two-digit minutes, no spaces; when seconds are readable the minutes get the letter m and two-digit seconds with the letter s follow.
12h50m36s
